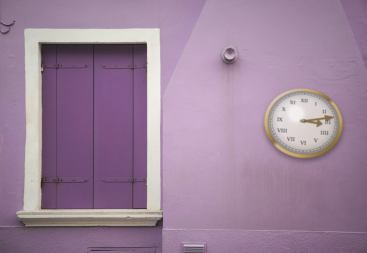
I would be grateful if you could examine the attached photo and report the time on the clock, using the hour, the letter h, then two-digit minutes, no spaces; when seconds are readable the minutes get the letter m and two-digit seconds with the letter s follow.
3h13
